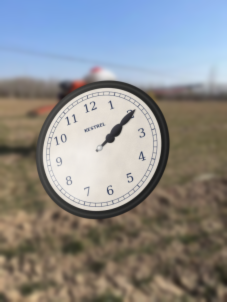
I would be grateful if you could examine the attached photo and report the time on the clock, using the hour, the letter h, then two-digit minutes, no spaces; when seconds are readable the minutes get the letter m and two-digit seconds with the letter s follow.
2h10
